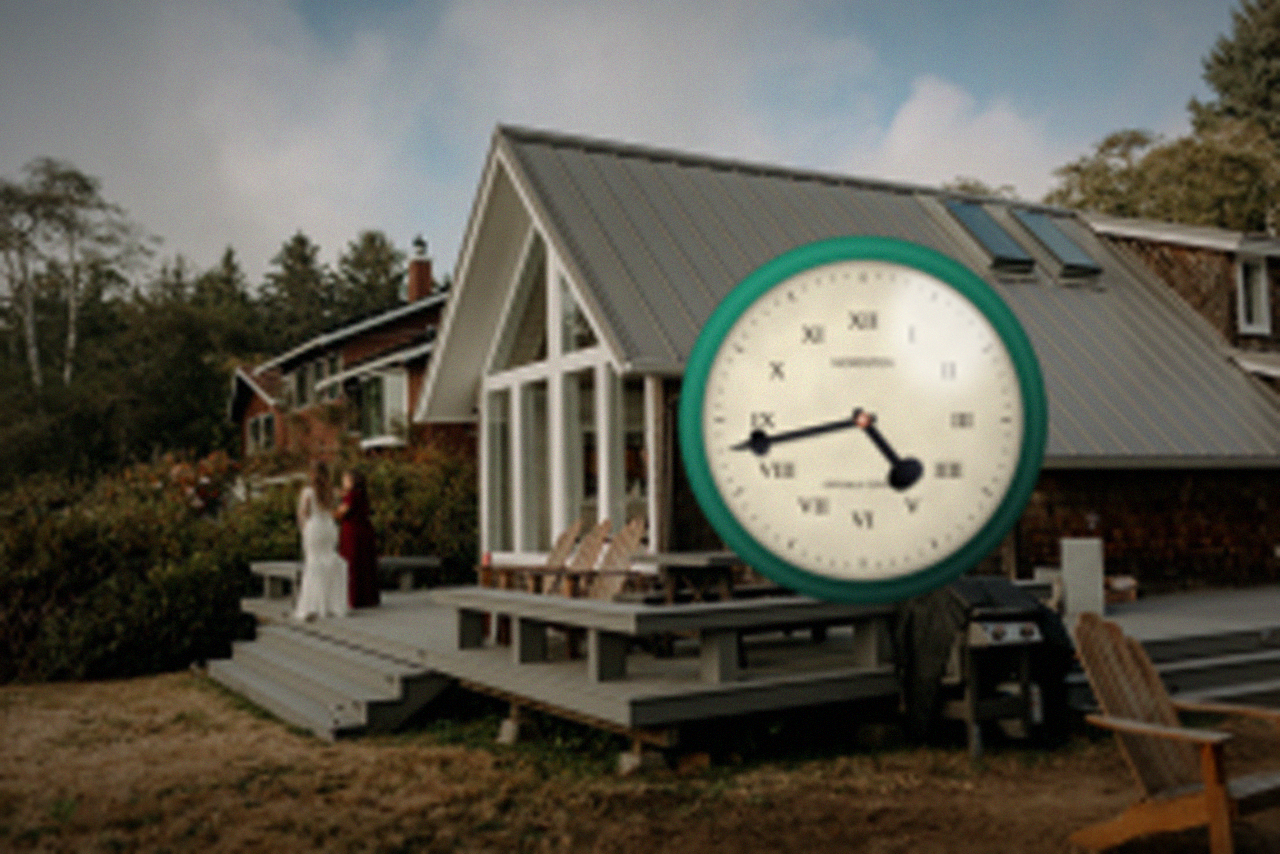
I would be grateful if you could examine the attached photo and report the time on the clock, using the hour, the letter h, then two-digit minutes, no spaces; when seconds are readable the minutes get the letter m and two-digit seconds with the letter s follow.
4h43
